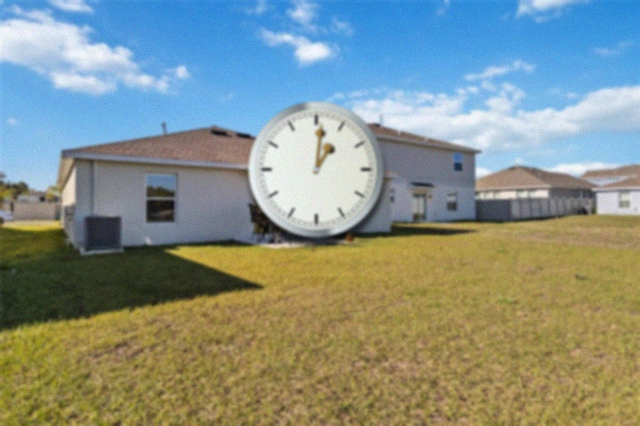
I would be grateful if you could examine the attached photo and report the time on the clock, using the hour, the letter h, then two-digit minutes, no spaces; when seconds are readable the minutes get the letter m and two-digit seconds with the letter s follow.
1h01
